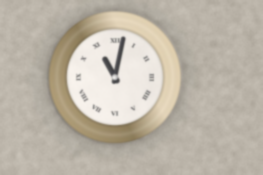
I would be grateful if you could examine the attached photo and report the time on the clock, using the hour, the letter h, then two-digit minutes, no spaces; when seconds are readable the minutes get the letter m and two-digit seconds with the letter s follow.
11h02
